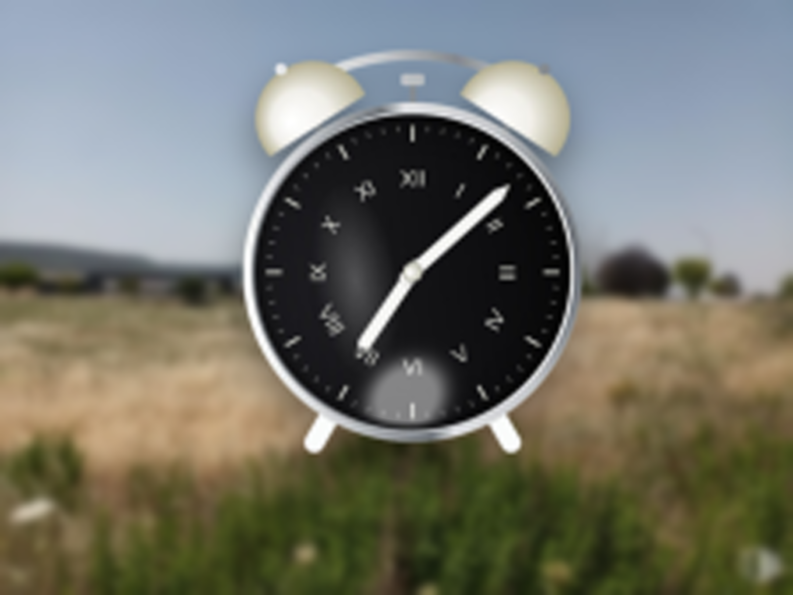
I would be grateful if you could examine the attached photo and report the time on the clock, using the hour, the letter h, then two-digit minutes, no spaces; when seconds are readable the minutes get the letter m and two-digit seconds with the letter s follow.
7h08
